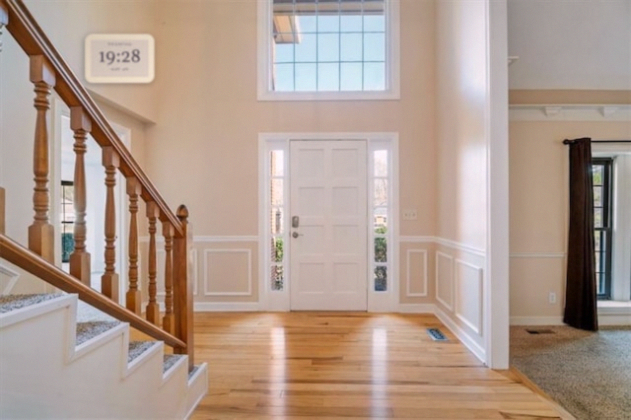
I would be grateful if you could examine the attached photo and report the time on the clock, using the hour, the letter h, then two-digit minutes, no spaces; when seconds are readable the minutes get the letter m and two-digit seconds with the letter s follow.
19h28
